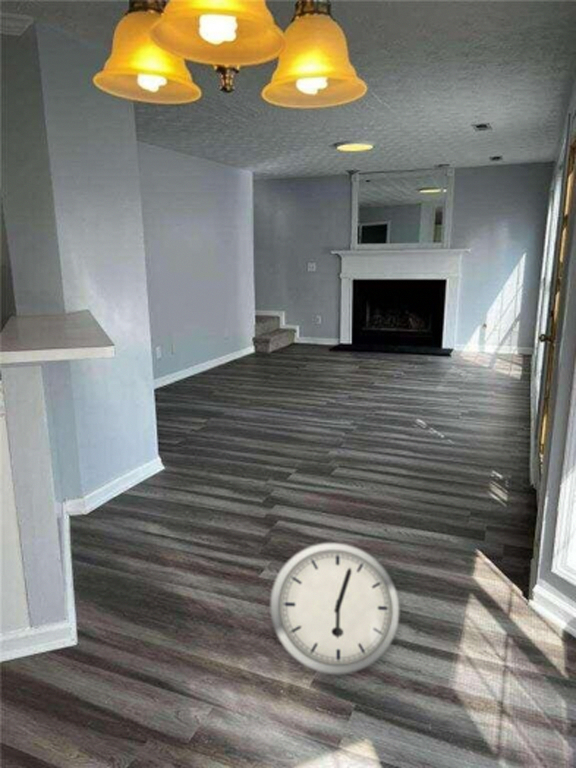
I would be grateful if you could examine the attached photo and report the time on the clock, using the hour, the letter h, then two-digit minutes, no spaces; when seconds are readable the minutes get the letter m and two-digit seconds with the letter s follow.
6h03
